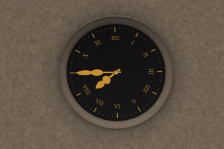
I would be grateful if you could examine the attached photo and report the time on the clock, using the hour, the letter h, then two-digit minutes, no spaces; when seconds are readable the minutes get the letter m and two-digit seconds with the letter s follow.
7h45
